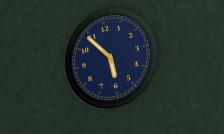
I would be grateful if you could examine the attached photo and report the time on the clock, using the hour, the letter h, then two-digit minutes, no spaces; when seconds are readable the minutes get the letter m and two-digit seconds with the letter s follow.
5h54
